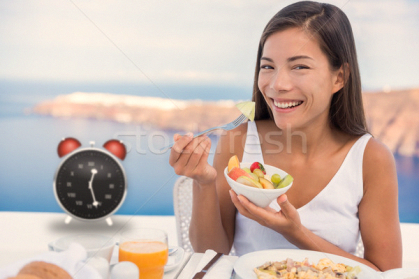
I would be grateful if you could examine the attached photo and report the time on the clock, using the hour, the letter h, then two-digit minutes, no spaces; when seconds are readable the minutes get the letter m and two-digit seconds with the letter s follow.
12h27
